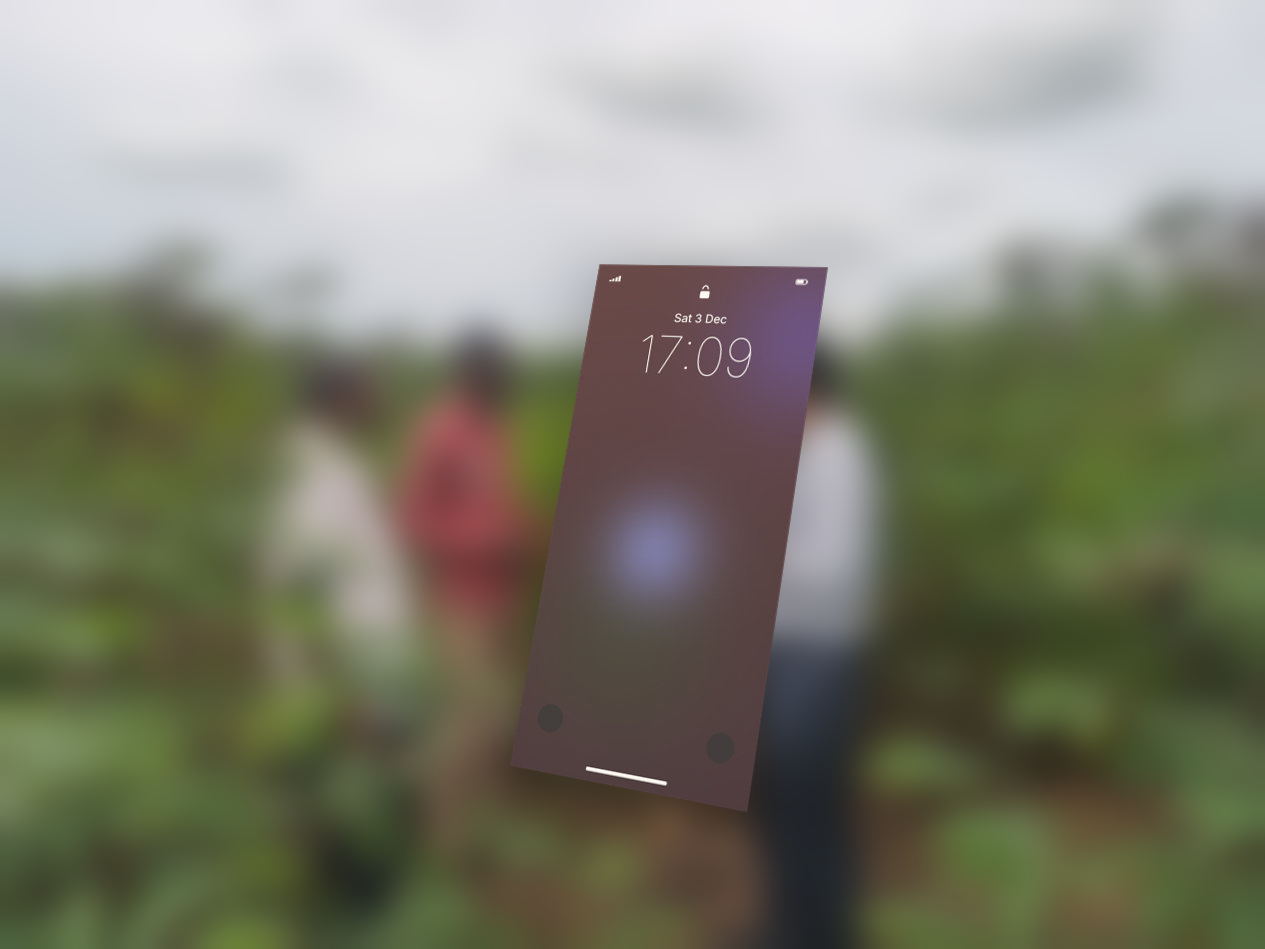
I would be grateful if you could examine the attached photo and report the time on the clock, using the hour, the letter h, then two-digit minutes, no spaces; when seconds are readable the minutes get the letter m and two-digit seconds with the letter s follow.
17h09
